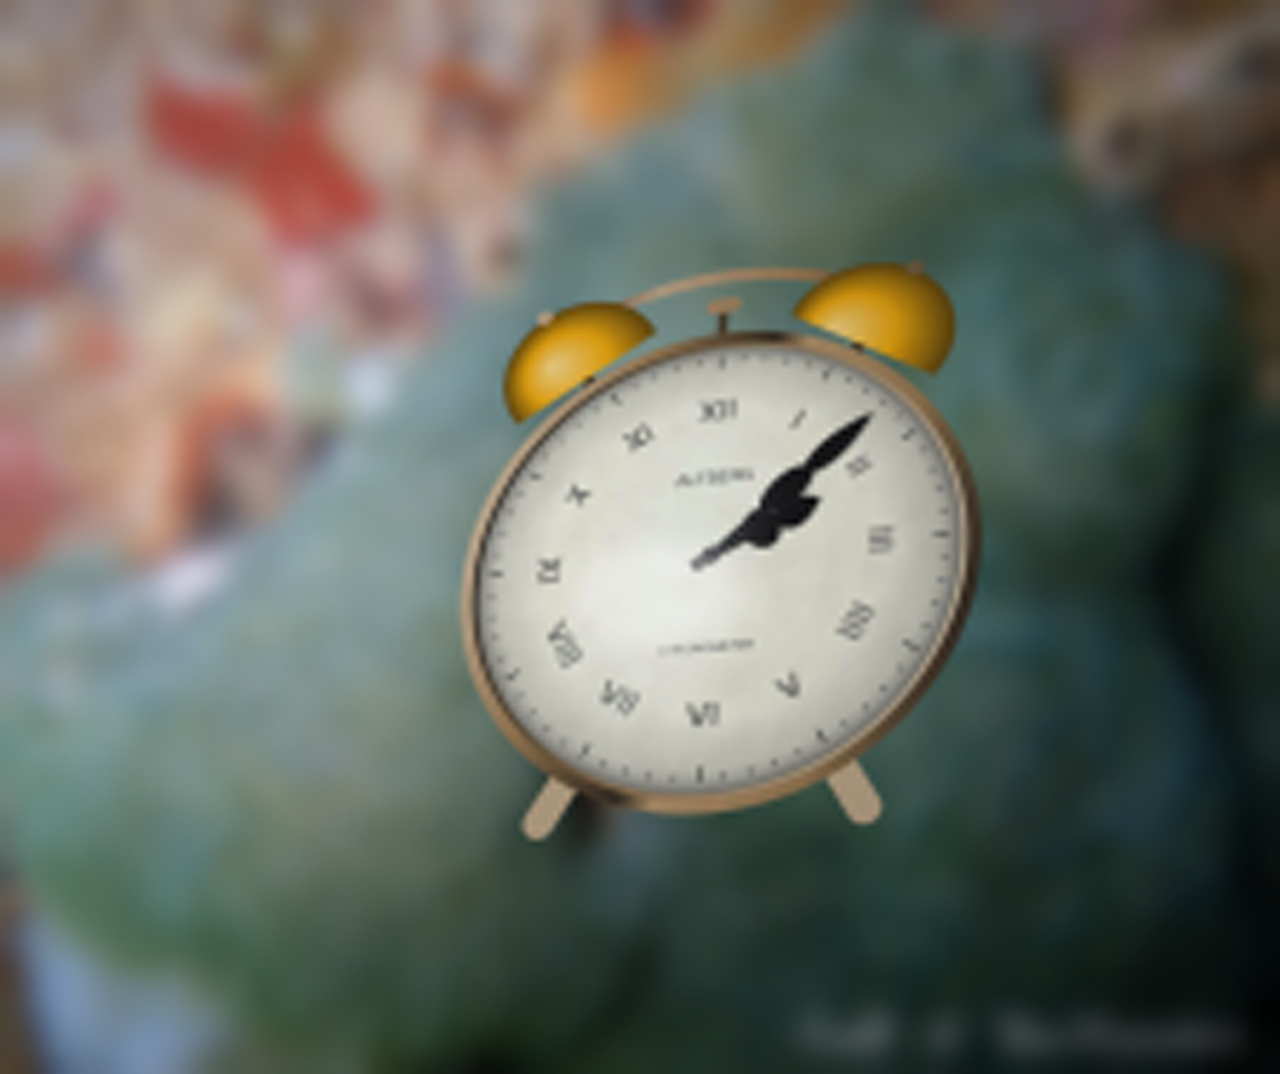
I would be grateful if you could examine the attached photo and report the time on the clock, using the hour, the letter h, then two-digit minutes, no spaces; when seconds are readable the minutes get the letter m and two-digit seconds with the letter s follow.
2h08
